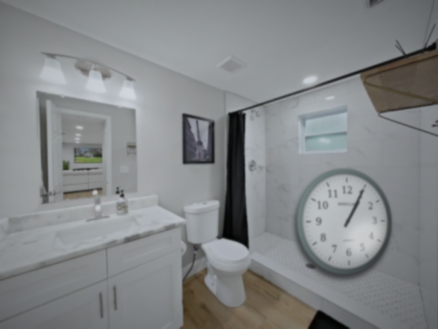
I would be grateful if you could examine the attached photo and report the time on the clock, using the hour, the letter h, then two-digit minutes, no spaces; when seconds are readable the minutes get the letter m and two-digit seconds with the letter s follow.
1h05
